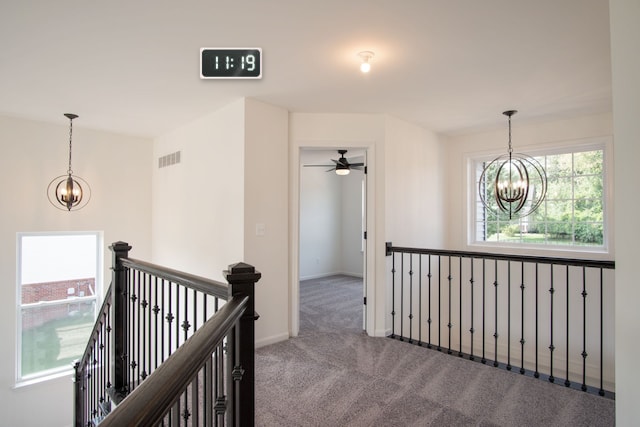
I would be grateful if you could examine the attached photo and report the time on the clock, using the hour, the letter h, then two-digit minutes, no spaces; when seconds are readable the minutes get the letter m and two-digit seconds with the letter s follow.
11h19
